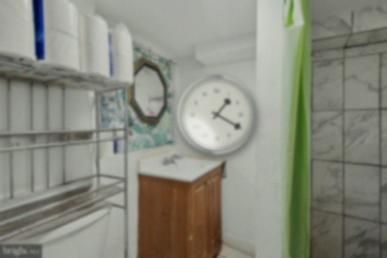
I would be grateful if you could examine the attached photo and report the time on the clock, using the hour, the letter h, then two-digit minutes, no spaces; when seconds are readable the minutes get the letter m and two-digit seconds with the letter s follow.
1h20
